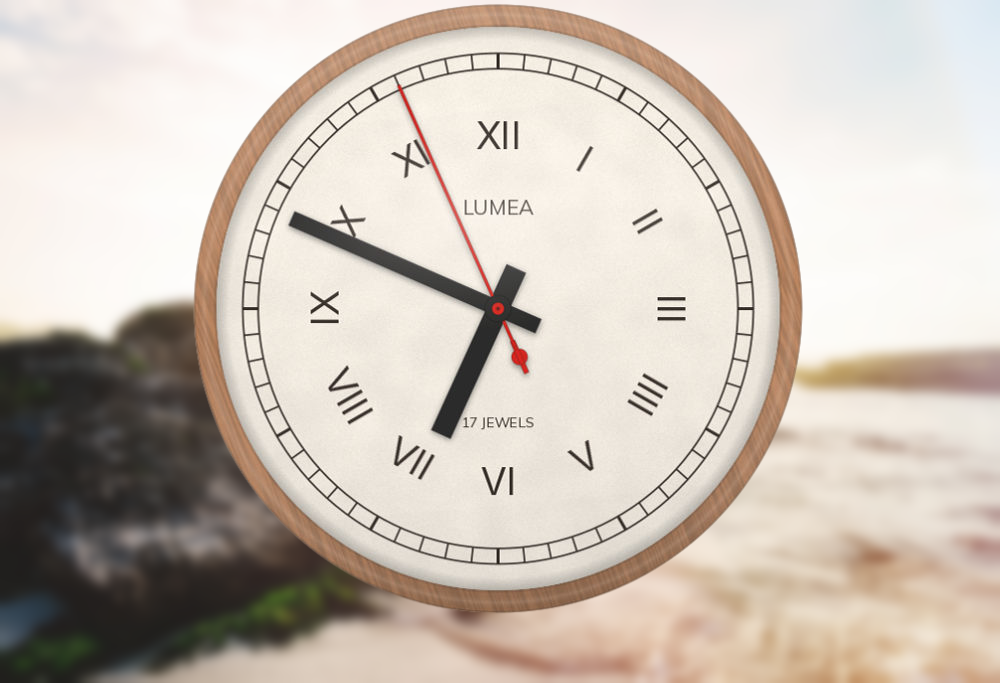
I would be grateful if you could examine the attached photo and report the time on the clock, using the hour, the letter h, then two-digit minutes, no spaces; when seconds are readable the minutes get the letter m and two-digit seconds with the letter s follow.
6h48m56s
